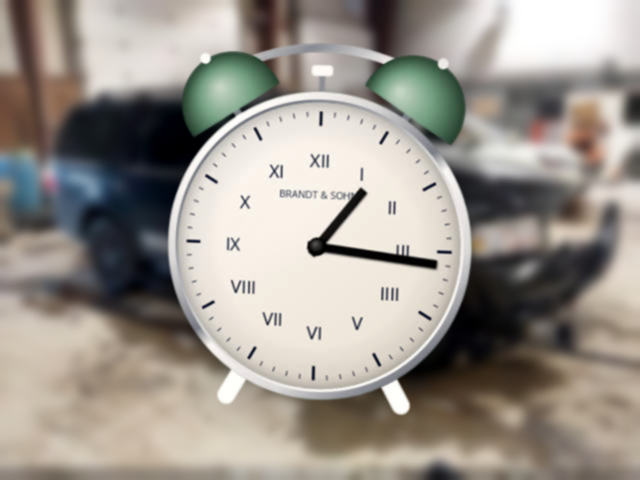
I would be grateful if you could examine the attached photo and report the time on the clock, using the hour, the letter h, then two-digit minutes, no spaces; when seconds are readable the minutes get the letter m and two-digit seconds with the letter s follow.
1h16
